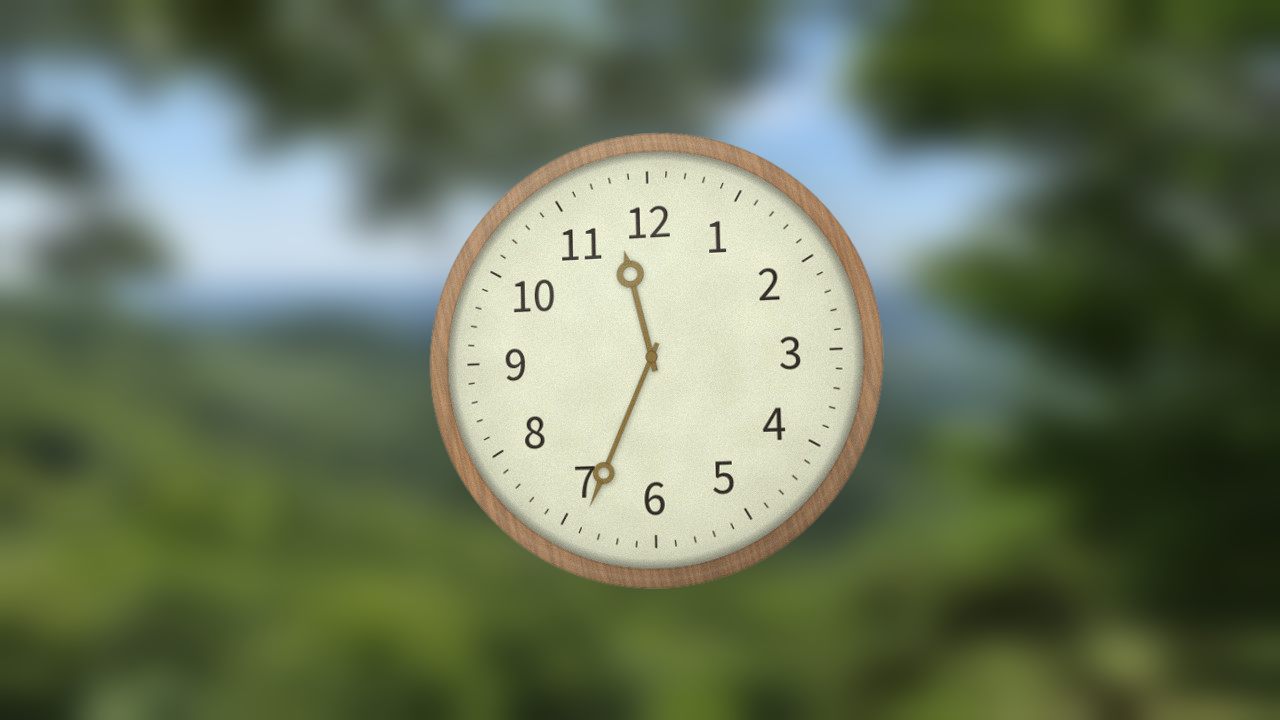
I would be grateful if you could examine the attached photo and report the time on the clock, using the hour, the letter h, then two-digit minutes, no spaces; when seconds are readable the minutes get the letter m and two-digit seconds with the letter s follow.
11h34
